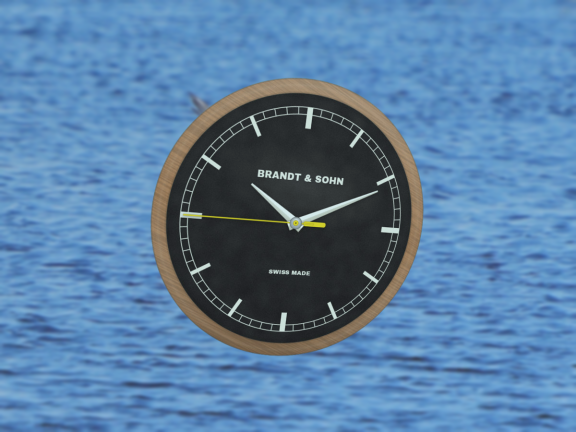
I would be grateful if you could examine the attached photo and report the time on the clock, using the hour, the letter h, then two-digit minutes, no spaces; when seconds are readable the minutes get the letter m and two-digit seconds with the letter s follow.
10h10m45s
